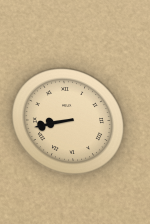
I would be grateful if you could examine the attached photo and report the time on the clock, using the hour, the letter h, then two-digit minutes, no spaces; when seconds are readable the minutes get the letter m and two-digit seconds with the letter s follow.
8h43
